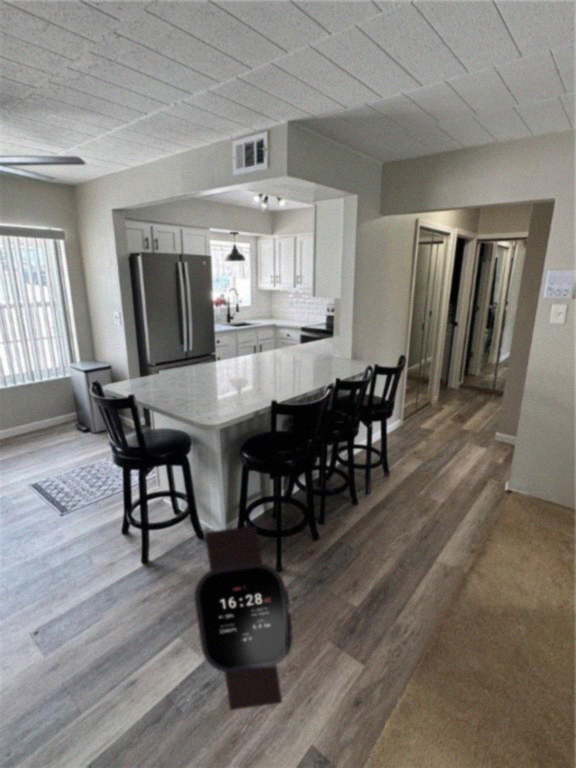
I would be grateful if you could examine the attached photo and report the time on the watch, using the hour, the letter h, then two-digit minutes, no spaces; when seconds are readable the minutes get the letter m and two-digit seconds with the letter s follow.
16h28
